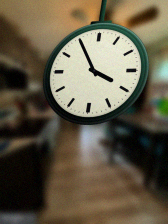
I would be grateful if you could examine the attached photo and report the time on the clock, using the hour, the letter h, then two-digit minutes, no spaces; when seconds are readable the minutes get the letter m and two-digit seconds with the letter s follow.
3h55
